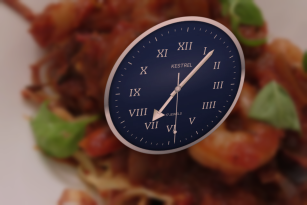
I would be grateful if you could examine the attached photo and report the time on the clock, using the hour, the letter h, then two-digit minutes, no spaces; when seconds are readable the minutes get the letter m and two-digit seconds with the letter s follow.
7h06m29s
